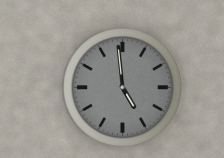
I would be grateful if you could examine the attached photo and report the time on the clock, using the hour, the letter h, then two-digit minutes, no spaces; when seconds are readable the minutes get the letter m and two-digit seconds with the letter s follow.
4h59
